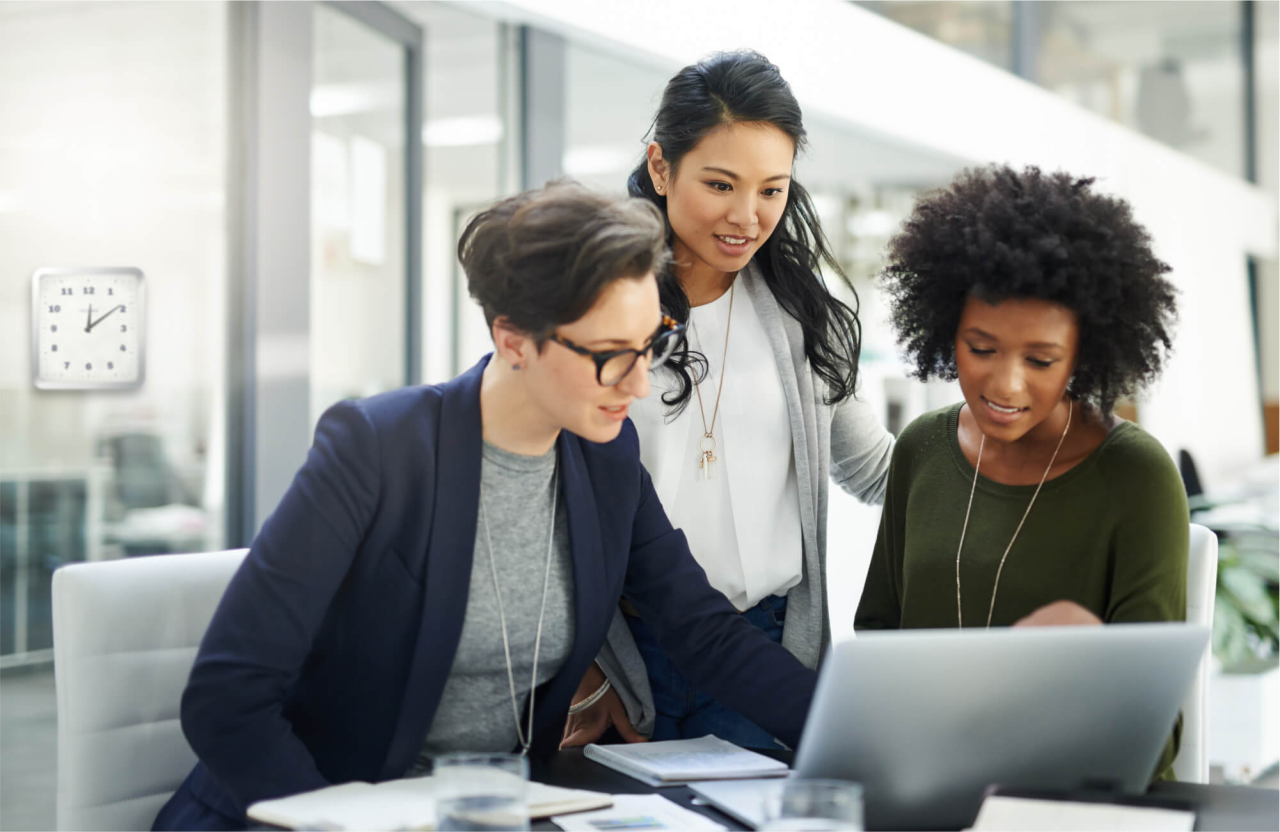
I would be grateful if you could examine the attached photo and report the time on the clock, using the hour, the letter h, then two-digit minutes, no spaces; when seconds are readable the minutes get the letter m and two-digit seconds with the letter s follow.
12h09
